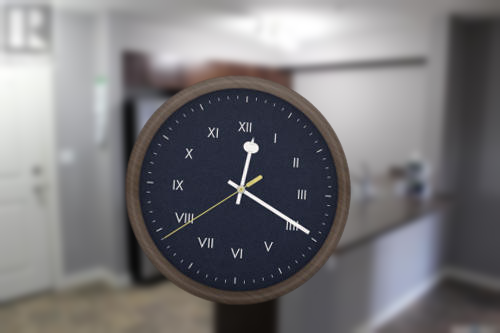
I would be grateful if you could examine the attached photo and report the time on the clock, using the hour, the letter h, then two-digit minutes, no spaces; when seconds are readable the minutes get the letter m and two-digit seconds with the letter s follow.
12h19m39s
